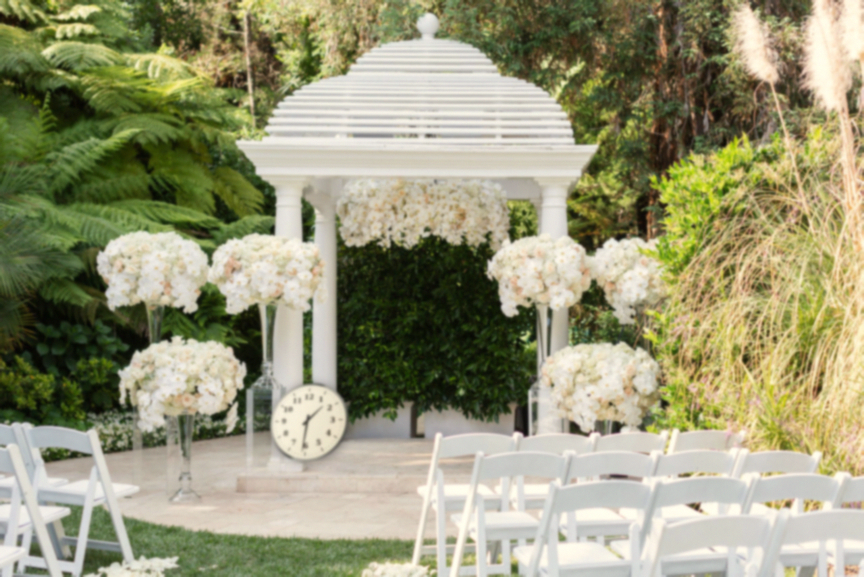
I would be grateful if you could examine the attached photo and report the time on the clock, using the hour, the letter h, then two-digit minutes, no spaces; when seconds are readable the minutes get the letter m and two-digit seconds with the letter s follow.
1h31
